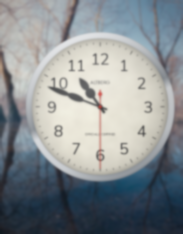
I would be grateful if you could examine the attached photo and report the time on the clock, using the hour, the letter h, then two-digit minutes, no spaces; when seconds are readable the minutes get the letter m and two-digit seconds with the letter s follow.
10h48m30s
